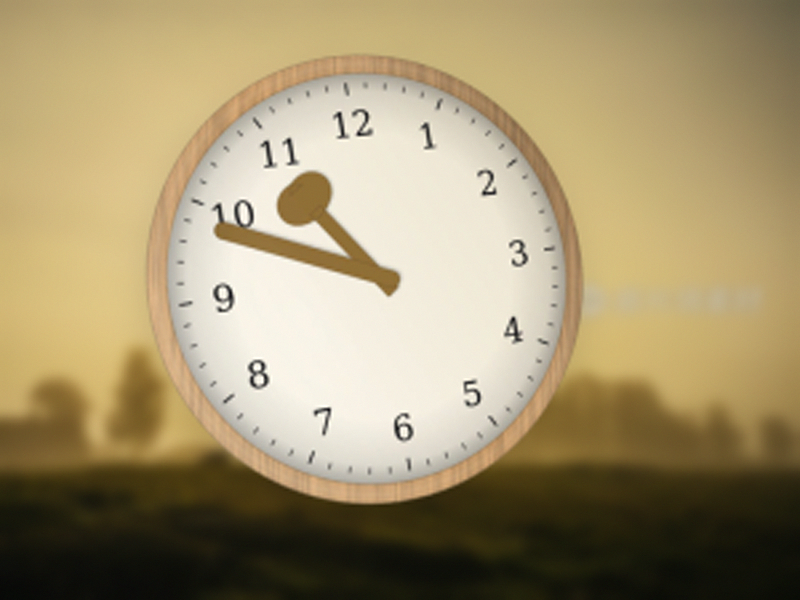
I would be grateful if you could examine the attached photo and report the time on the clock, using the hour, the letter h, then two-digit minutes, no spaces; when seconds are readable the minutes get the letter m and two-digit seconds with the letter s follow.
10h49
